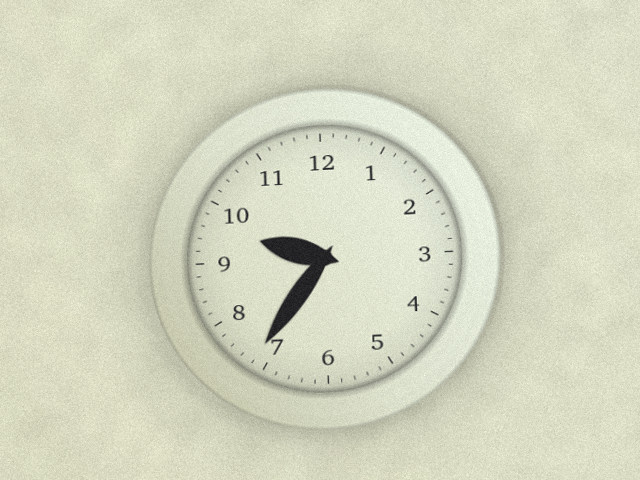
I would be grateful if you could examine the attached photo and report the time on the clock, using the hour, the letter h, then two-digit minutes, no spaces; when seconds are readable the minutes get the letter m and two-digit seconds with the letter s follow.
9h36
